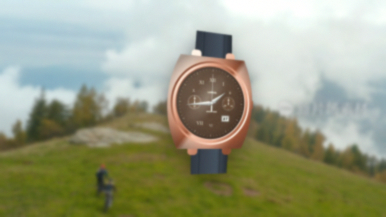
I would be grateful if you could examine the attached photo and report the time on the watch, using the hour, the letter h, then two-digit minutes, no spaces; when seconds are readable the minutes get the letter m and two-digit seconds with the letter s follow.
1h44
